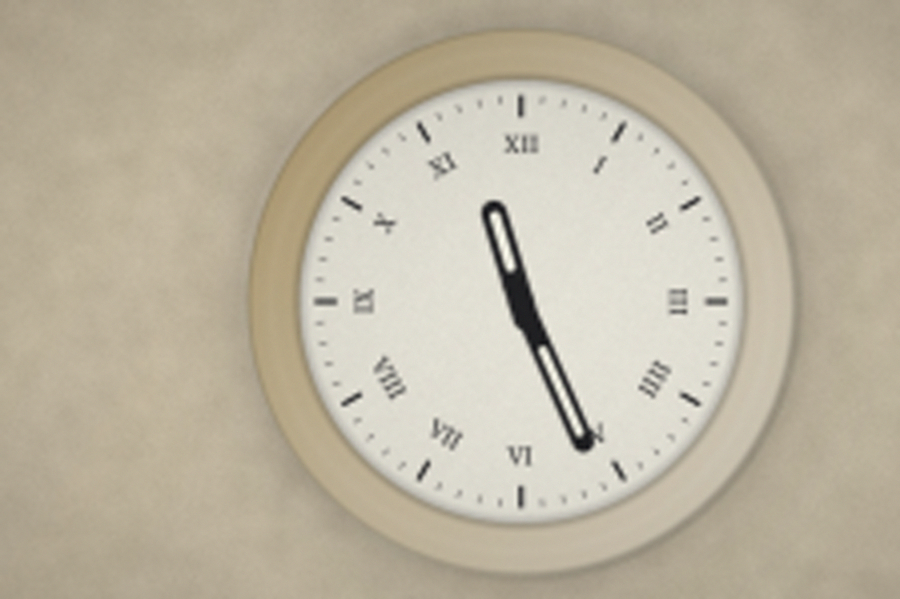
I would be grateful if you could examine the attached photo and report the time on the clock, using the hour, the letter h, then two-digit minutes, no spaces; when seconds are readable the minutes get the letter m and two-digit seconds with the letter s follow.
11h26
